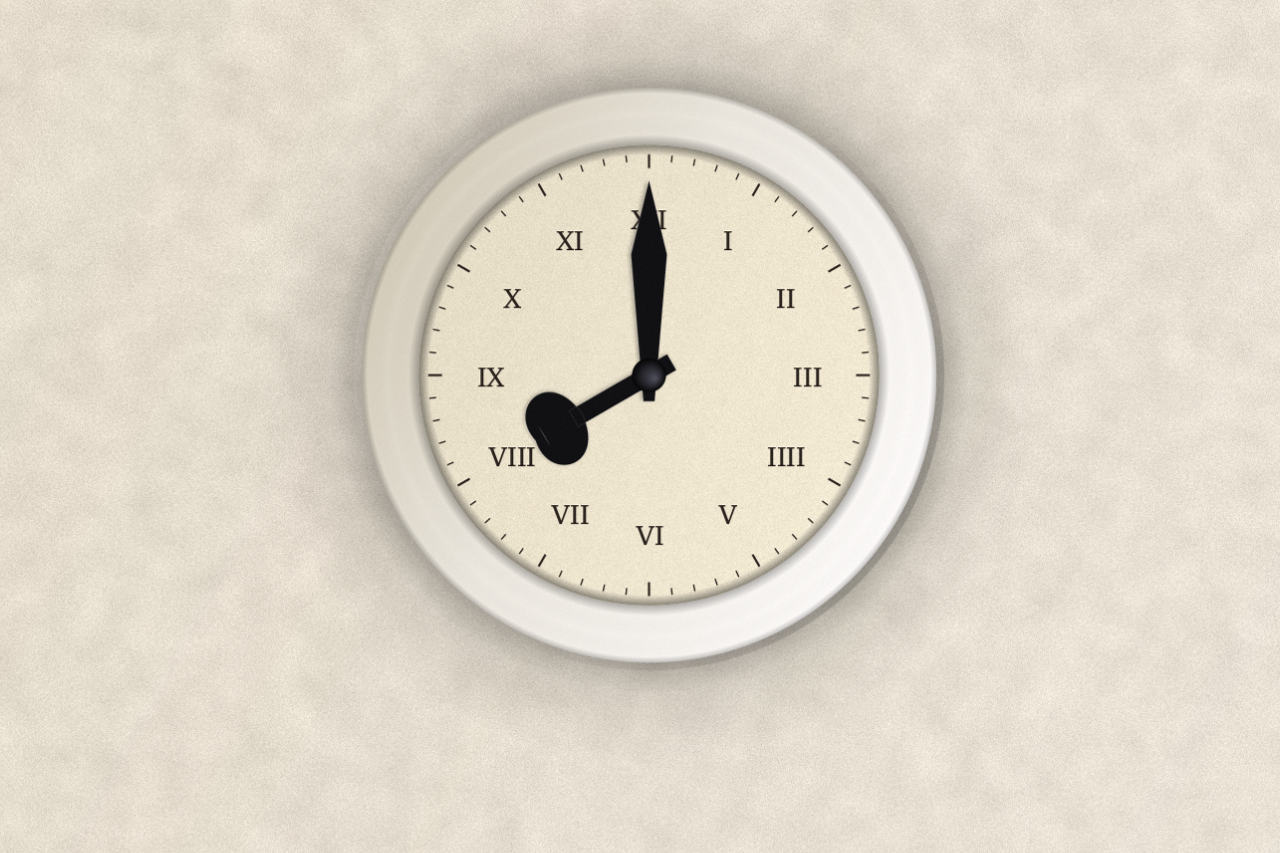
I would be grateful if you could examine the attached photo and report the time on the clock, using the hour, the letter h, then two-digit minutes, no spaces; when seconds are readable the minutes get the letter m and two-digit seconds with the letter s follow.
8h00
